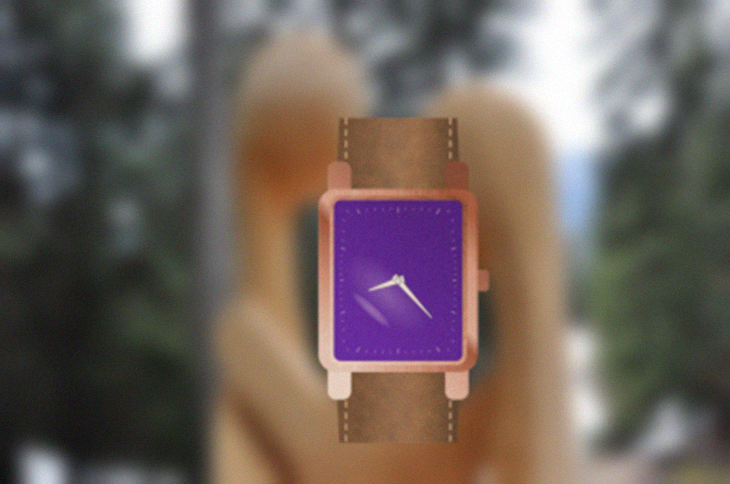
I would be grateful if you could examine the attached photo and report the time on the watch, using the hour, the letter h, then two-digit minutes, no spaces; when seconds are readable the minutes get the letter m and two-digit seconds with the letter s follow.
8h23
